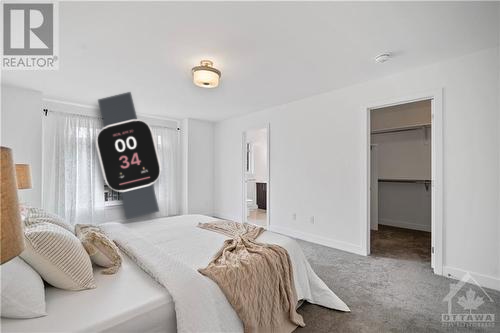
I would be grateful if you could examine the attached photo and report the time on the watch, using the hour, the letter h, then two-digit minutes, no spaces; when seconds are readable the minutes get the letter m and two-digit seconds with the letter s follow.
0h34
